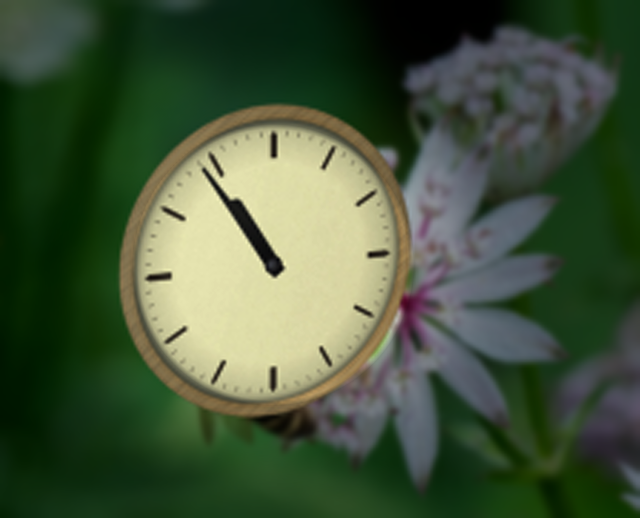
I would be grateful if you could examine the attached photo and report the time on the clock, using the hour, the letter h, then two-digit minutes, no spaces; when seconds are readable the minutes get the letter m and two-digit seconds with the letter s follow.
10h54
